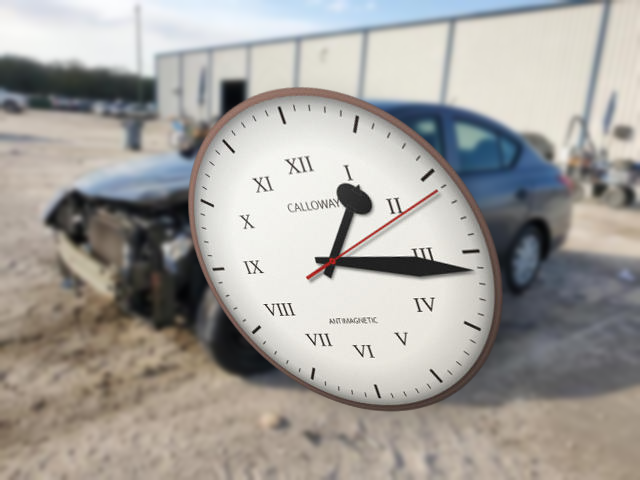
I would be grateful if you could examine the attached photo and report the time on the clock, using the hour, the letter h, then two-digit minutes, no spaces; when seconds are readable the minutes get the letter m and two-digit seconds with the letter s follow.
1h16m11s
